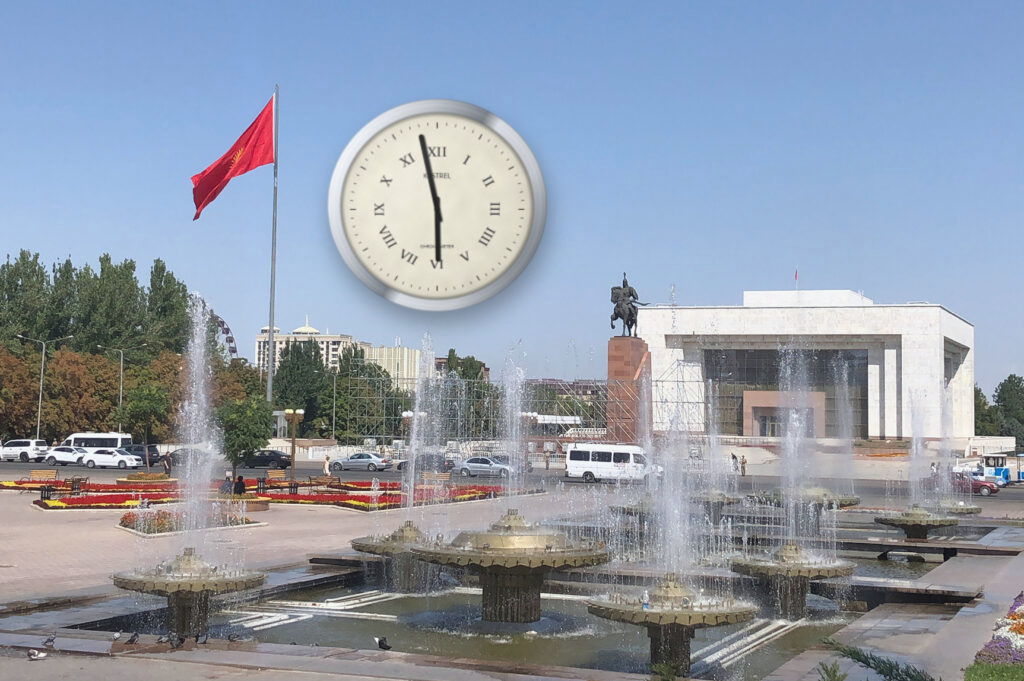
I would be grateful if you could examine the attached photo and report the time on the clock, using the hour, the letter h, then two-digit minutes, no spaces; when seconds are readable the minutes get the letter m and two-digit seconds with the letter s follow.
5h58
